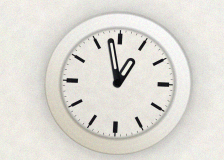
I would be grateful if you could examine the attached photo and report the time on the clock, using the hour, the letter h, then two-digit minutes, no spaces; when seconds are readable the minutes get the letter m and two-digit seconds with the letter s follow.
12h58
